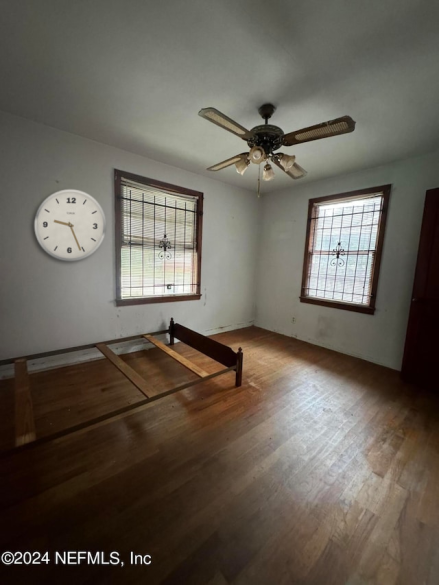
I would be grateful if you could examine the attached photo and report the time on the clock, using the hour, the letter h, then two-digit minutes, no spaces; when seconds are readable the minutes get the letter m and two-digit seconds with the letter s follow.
9h26
